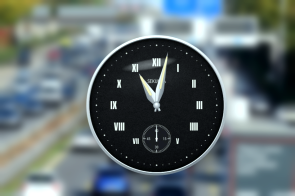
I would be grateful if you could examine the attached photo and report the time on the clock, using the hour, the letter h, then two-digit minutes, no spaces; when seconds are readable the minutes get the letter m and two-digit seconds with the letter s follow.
11h02
